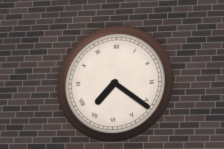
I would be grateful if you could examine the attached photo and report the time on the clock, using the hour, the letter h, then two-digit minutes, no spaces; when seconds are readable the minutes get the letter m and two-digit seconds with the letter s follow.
7h21
